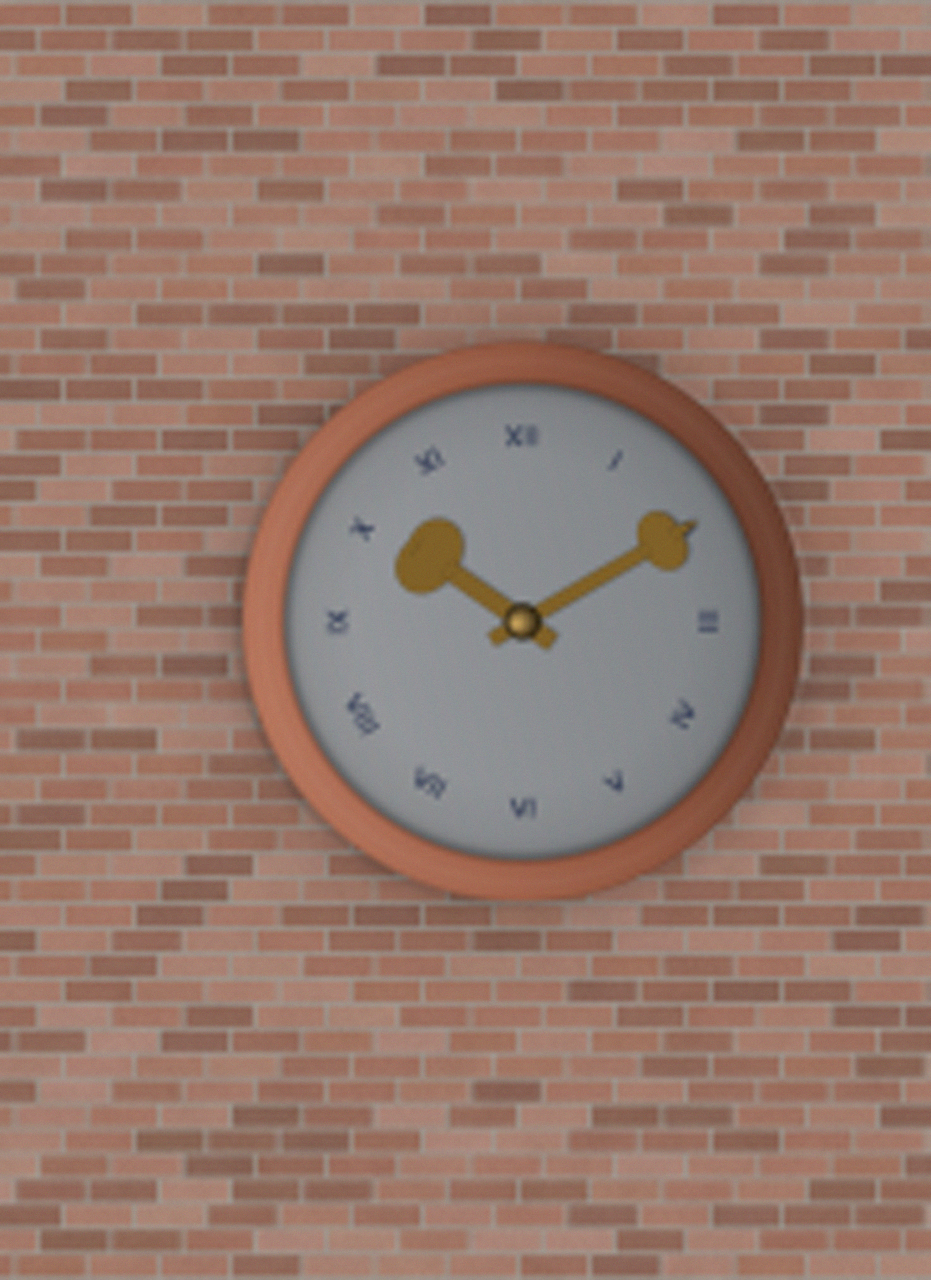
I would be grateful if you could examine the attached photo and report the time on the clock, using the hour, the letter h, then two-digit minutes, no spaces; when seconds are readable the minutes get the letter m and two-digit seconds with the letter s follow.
10h10
